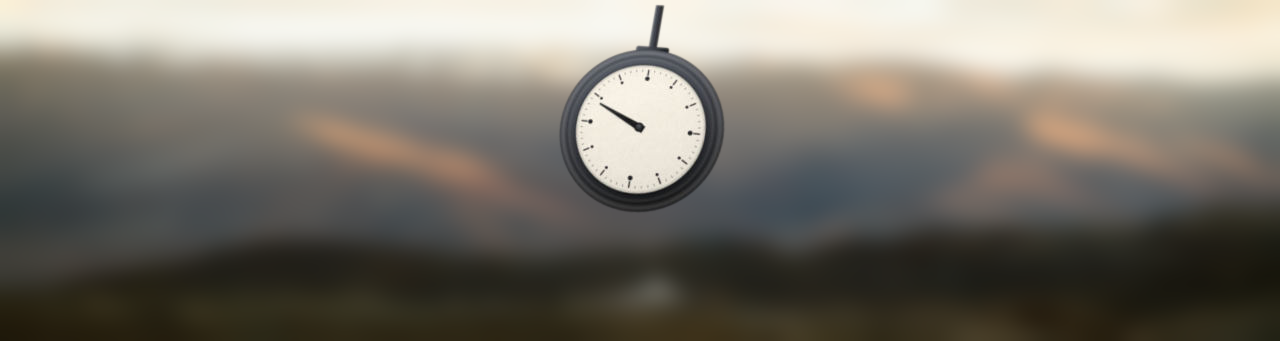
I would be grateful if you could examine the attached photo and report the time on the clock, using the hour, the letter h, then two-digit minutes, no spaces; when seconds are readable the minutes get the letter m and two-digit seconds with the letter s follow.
9h49
